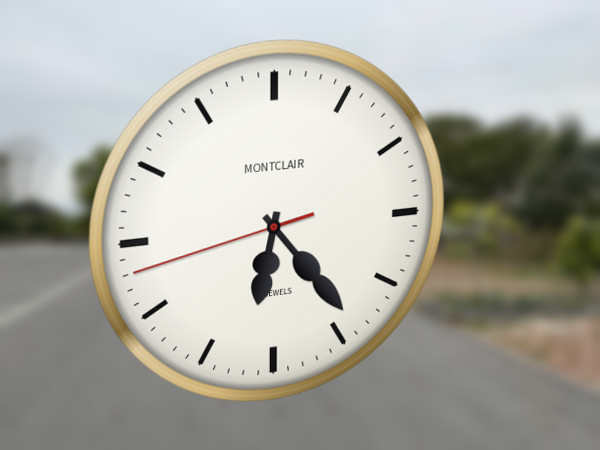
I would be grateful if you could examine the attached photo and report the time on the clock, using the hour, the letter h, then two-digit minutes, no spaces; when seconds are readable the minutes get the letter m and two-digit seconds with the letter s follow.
6h23m43s
